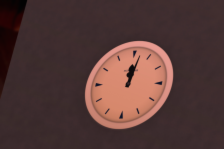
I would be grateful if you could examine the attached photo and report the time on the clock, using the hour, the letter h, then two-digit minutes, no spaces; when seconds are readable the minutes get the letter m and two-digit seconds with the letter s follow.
12h02
